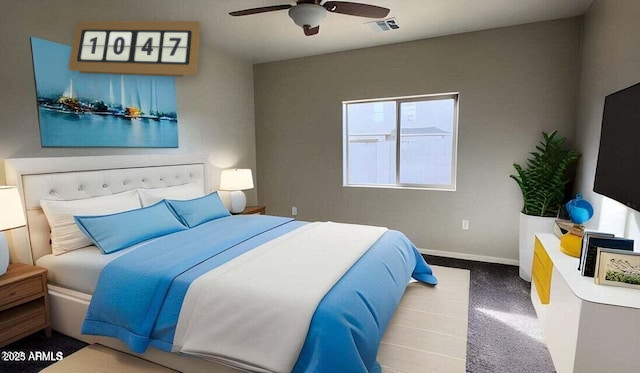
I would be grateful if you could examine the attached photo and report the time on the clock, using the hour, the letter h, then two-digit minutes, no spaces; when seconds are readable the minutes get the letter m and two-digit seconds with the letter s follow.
10h47
